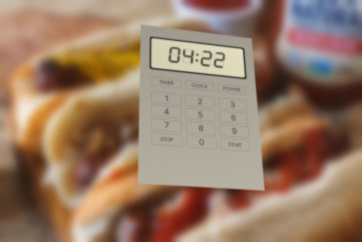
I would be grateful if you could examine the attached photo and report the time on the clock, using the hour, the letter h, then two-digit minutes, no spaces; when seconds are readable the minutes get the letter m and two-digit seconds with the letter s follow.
4h22
